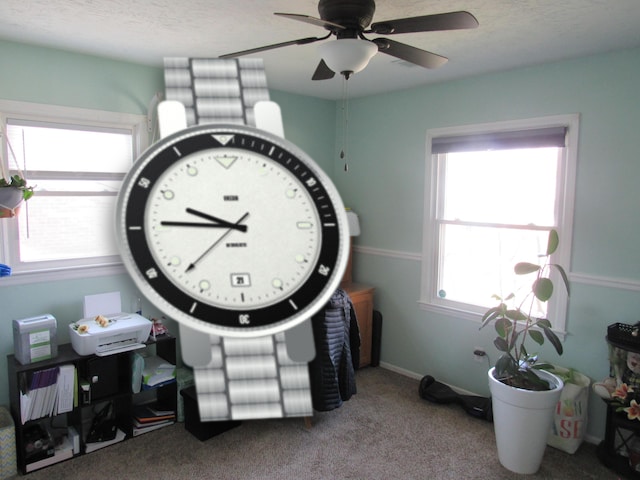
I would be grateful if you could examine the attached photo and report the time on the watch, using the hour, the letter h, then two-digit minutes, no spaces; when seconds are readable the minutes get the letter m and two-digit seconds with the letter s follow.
9h45m38s
